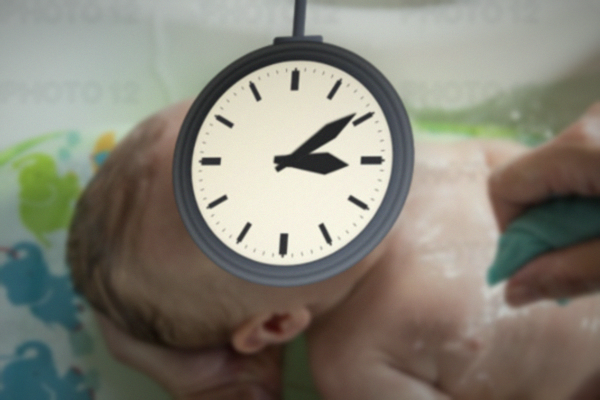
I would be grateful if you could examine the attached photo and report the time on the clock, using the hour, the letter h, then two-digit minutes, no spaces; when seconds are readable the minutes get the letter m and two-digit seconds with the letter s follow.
3h09
